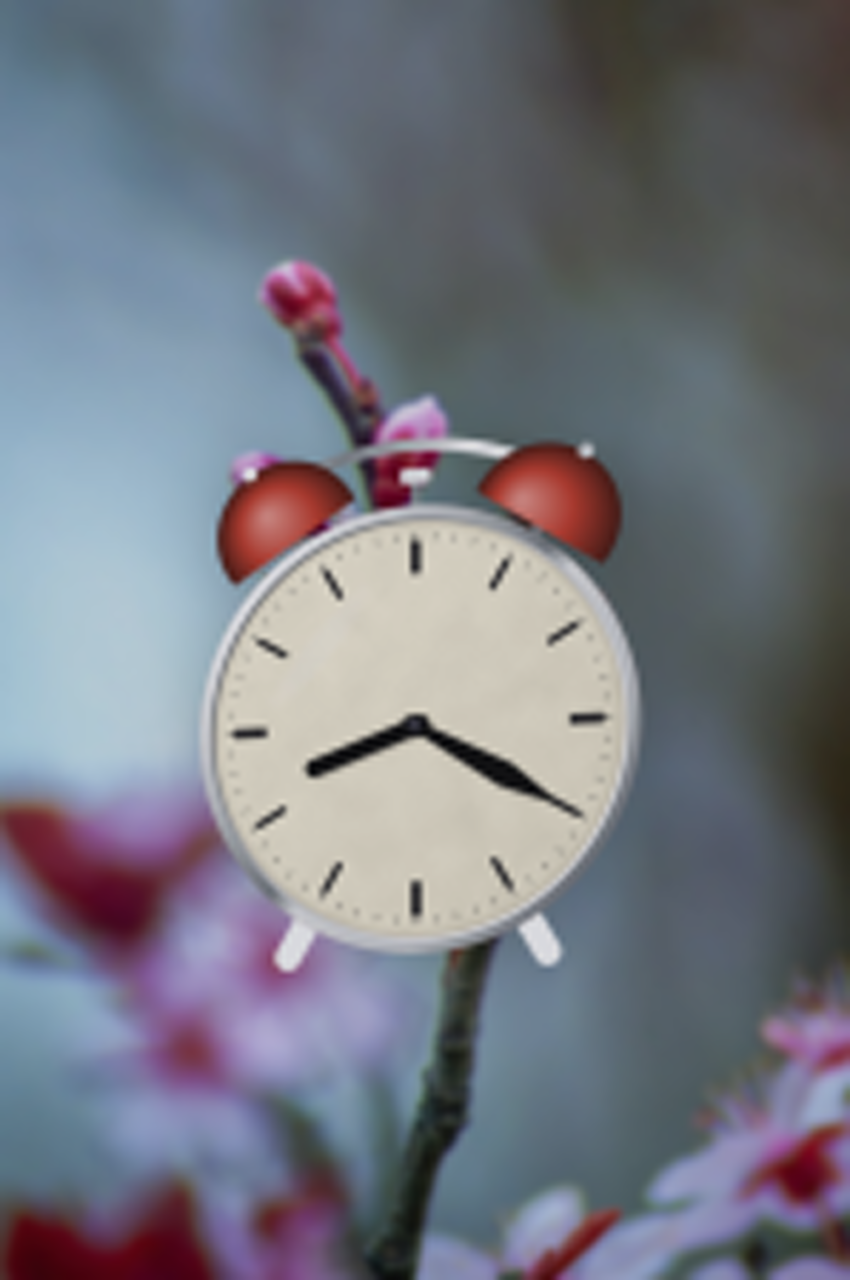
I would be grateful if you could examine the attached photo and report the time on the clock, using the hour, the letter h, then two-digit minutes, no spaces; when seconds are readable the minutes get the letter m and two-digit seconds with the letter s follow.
8h20
